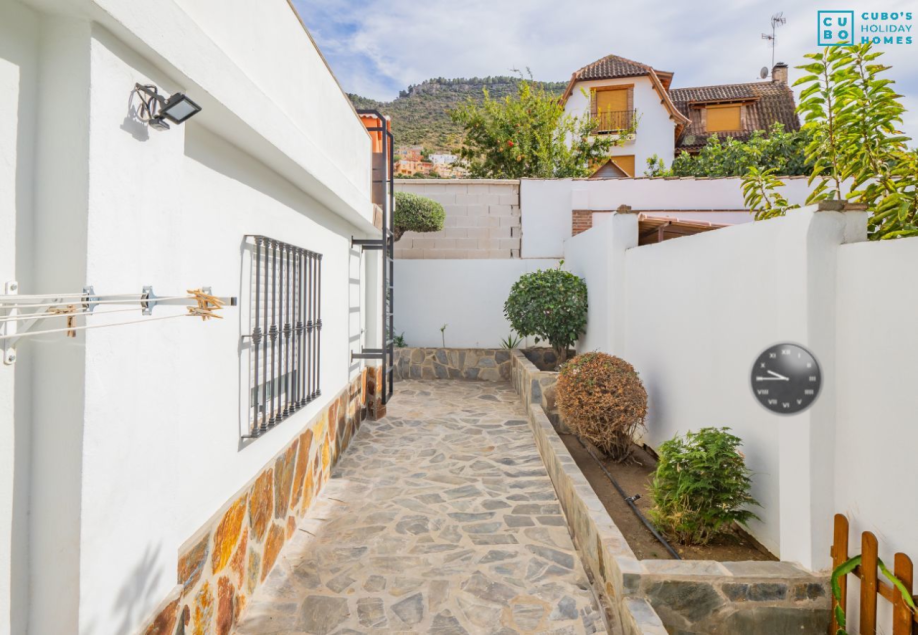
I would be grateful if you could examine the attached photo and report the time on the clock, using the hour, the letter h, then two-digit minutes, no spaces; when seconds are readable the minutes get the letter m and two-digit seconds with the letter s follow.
9h45
